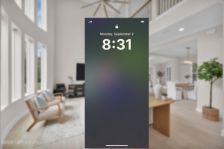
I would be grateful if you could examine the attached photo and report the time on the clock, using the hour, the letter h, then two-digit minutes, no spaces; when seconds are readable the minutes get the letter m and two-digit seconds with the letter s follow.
8h31
